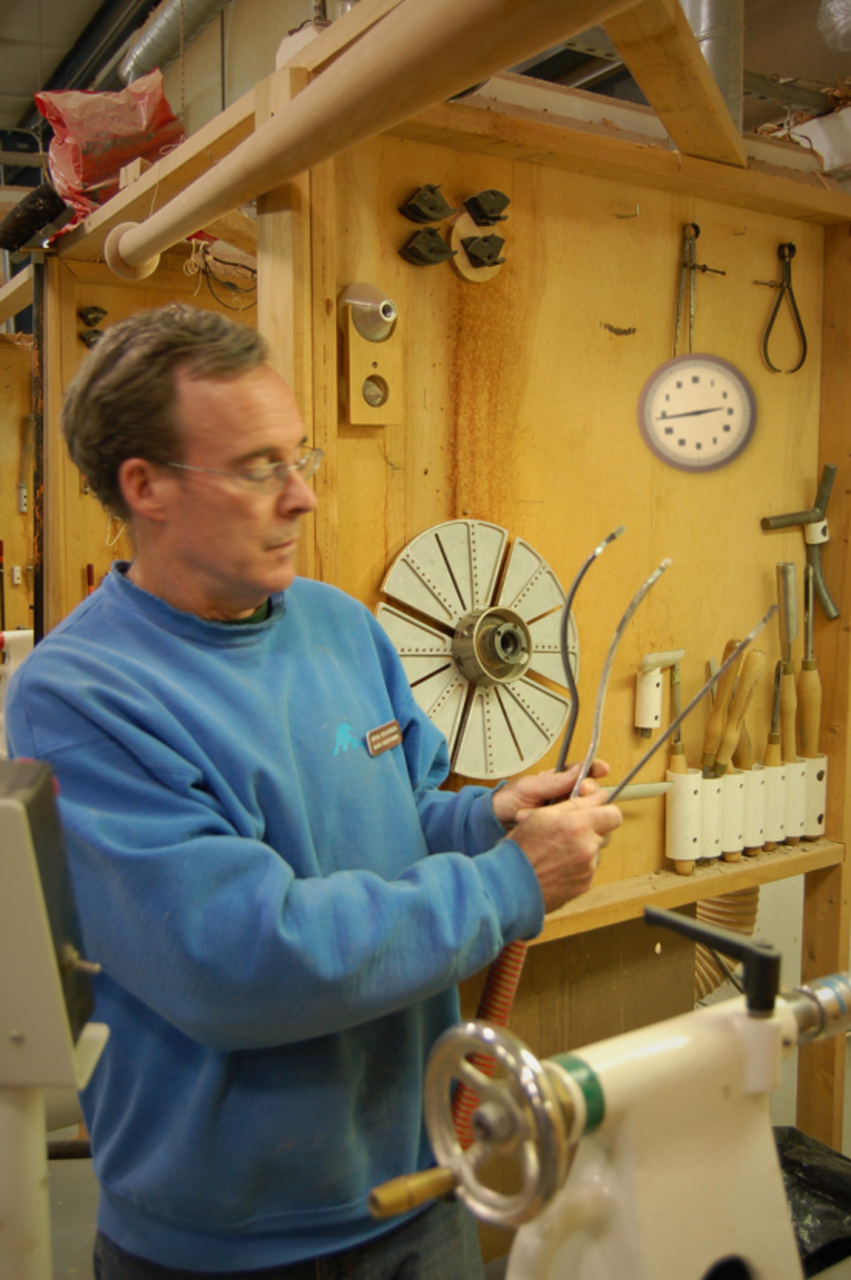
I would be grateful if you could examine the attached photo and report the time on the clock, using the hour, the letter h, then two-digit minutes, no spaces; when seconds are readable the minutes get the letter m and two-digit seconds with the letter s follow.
2h44
